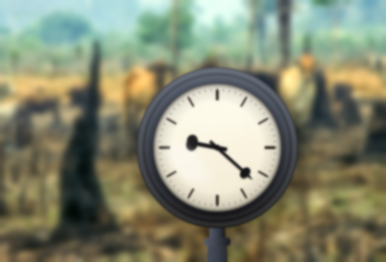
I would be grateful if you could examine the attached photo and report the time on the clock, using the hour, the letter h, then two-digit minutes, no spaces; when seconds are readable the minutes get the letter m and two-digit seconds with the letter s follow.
9h22
